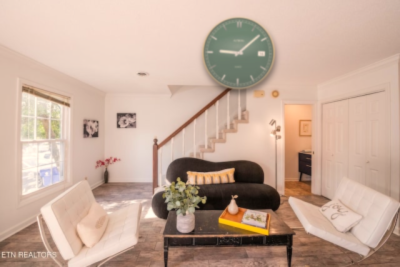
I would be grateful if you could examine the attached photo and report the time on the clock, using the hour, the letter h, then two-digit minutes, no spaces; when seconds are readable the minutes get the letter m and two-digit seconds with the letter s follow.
9h08
